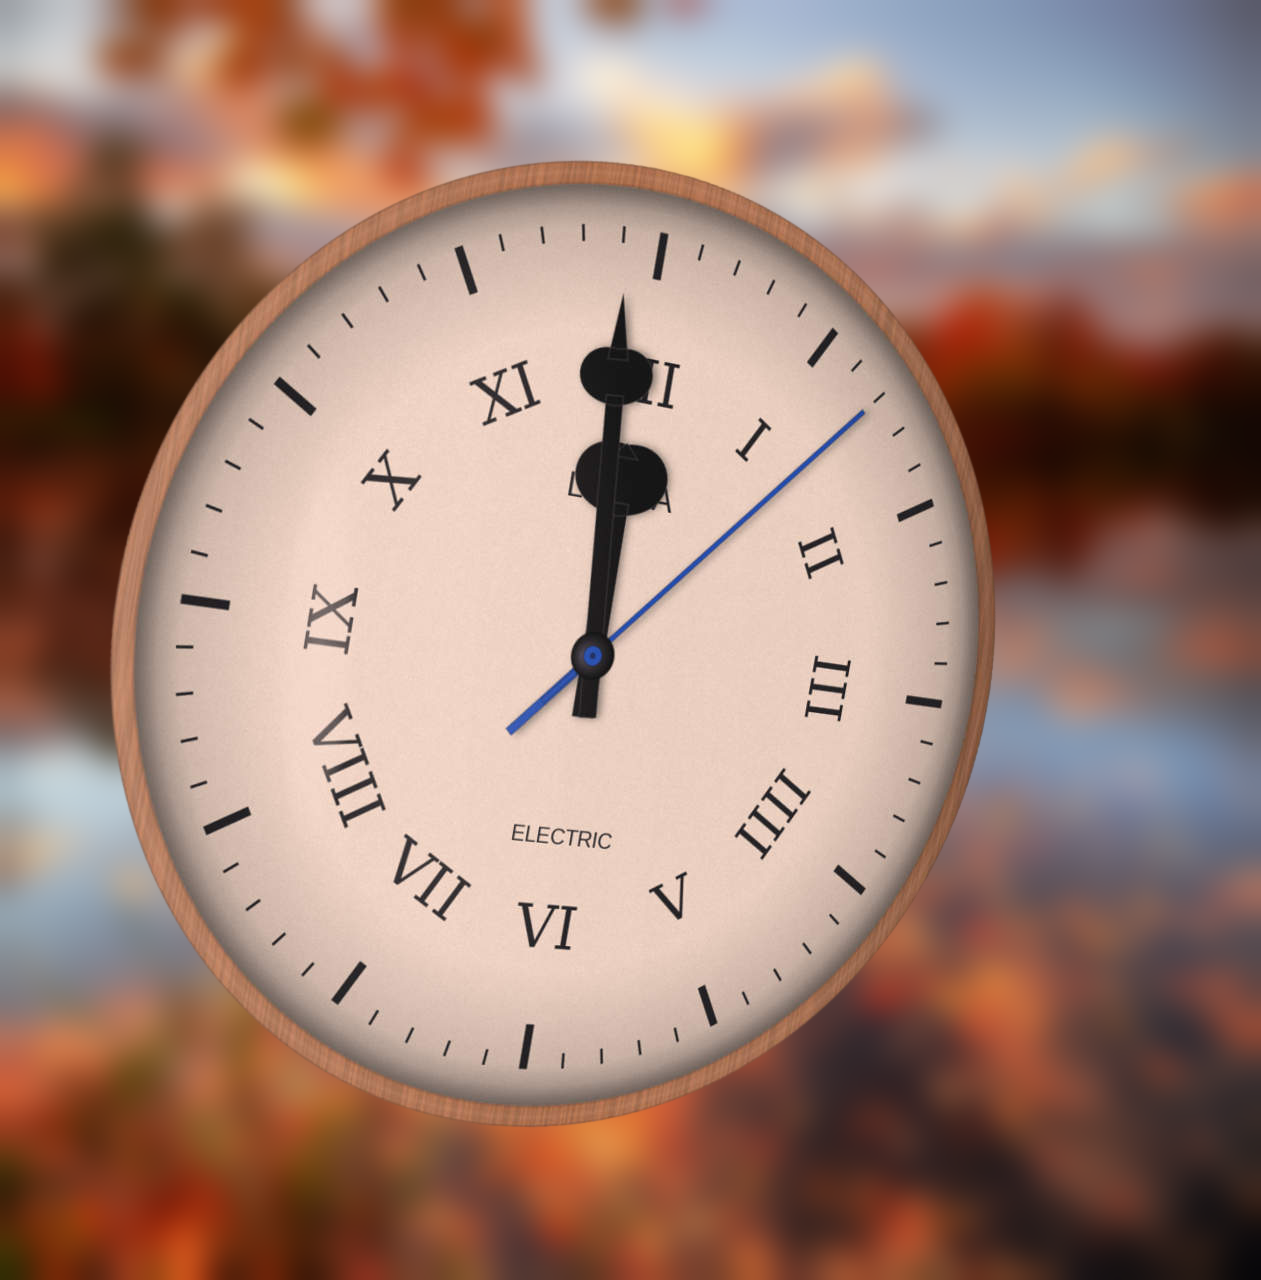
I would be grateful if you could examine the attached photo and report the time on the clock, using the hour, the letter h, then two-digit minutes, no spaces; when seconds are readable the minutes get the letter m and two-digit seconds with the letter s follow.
11h59m07s
